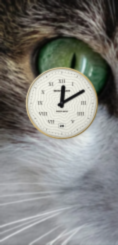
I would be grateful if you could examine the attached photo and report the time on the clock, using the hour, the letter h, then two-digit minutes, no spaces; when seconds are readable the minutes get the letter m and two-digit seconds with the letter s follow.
12h10
